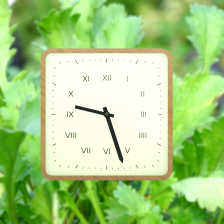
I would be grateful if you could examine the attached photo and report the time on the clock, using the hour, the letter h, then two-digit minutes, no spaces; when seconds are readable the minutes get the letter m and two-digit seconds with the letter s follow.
9h27
